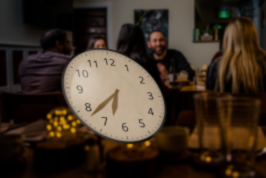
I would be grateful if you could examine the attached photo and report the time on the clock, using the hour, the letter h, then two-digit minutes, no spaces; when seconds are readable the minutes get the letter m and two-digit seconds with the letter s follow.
6h38
